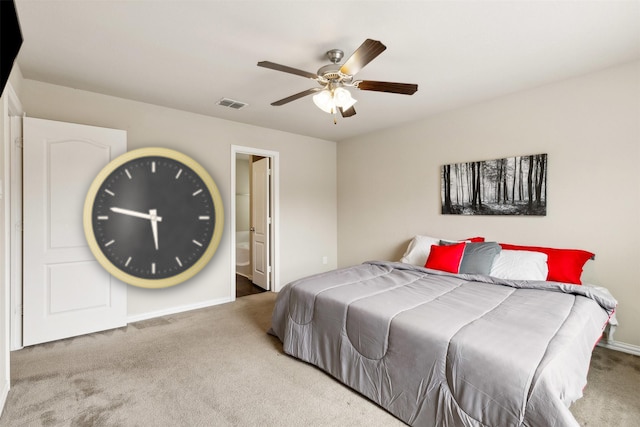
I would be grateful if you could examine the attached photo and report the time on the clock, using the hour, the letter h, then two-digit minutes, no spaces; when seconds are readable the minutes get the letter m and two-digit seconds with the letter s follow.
5h47
